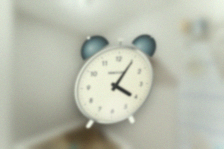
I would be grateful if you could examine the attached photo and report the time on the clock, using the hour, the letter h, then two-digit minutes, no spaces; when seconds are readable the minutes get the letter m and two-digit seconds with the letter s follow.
4h05
